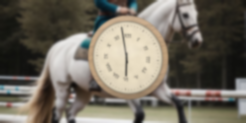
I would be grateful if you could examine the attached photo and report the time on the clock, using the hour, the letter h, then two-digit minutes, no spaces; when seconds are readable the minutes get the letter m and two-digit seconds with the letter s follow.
5h58
